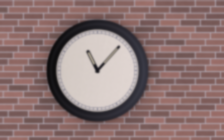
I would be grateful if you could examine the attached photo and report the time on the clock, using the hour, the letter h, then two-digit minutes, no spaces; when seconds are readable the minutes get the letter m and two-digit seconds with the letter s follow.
11h07
